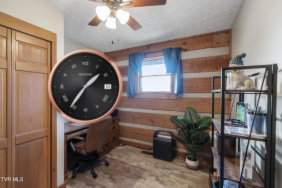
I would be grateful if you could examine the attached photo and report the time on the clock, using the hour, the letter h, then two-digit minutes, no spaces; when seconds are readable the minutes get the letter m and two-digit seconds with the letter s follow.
1h36
